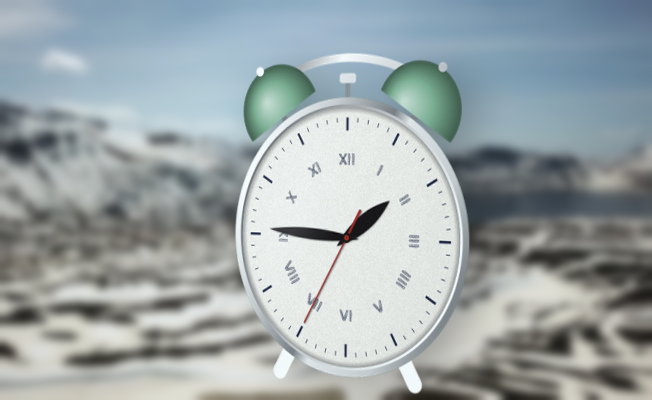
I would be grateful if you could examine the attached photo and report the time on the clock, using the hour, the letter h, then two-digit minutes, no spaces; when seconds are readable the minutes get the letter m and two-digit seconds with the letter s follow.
1h45m35s
